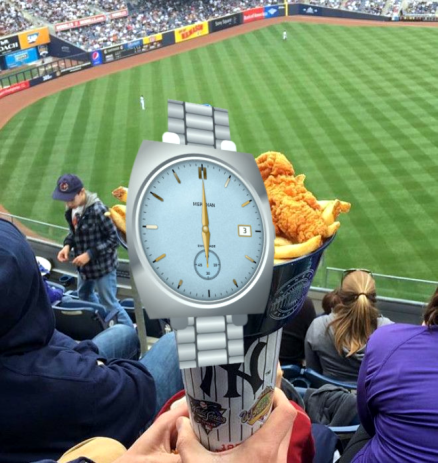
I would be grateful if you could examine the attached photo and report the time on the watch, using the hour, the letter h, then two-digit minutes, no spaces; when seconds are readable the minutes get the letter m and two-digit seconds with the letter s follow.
6h00
